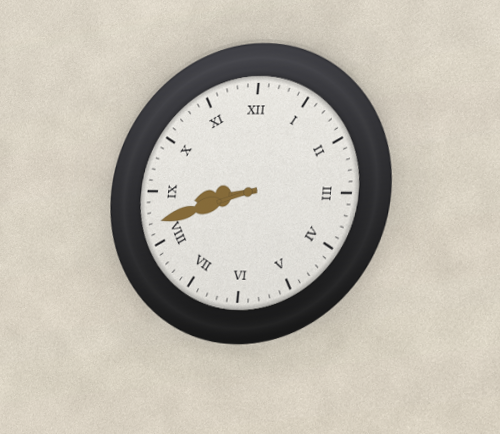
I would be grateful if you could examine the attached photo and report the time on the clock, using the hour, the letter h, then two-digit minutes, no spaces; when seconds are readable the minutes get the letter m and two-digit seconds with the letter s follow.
8h42
